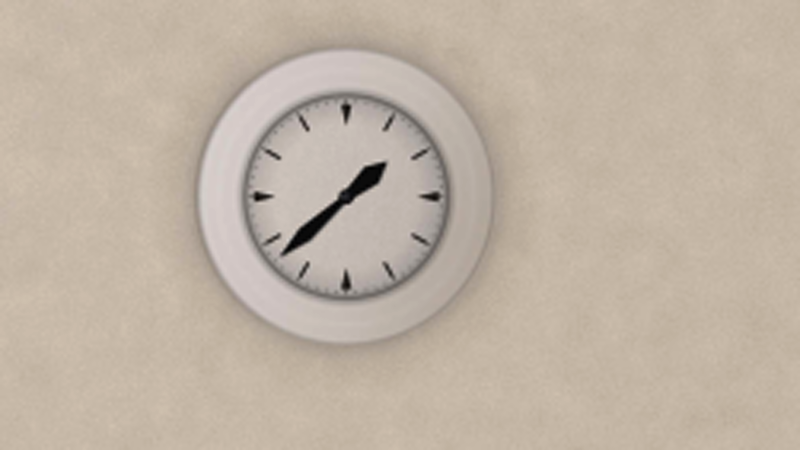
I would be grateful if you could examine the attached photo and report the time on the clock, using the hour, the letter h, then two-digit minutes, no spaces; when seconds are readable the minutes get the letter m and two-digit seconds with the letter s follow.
1h38
